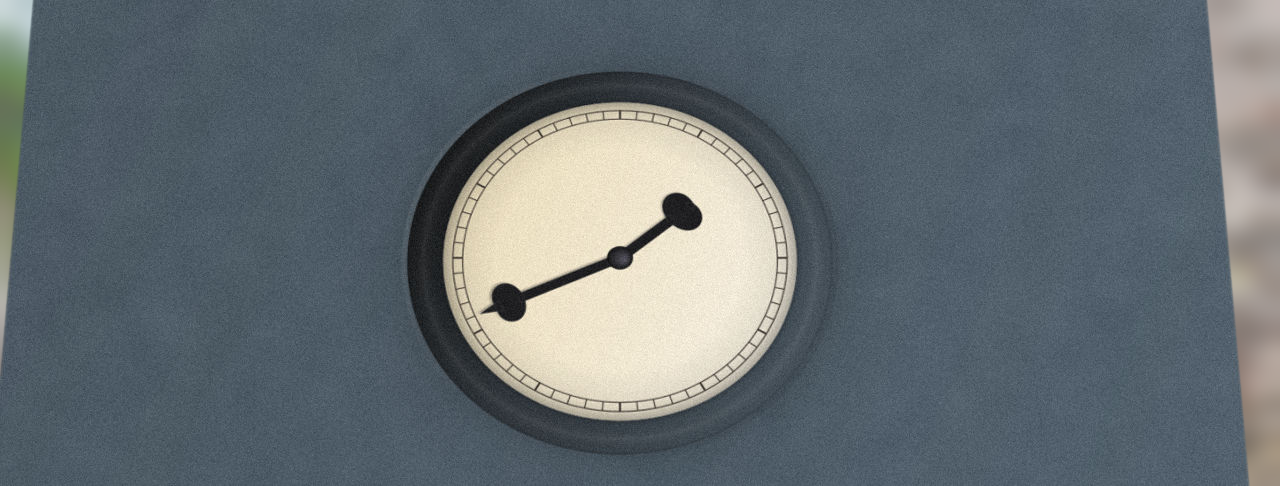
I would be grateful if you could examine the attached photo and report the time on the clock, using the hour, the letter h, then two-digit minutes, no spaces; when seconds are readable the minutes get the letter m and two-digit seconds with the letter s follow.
1h41
